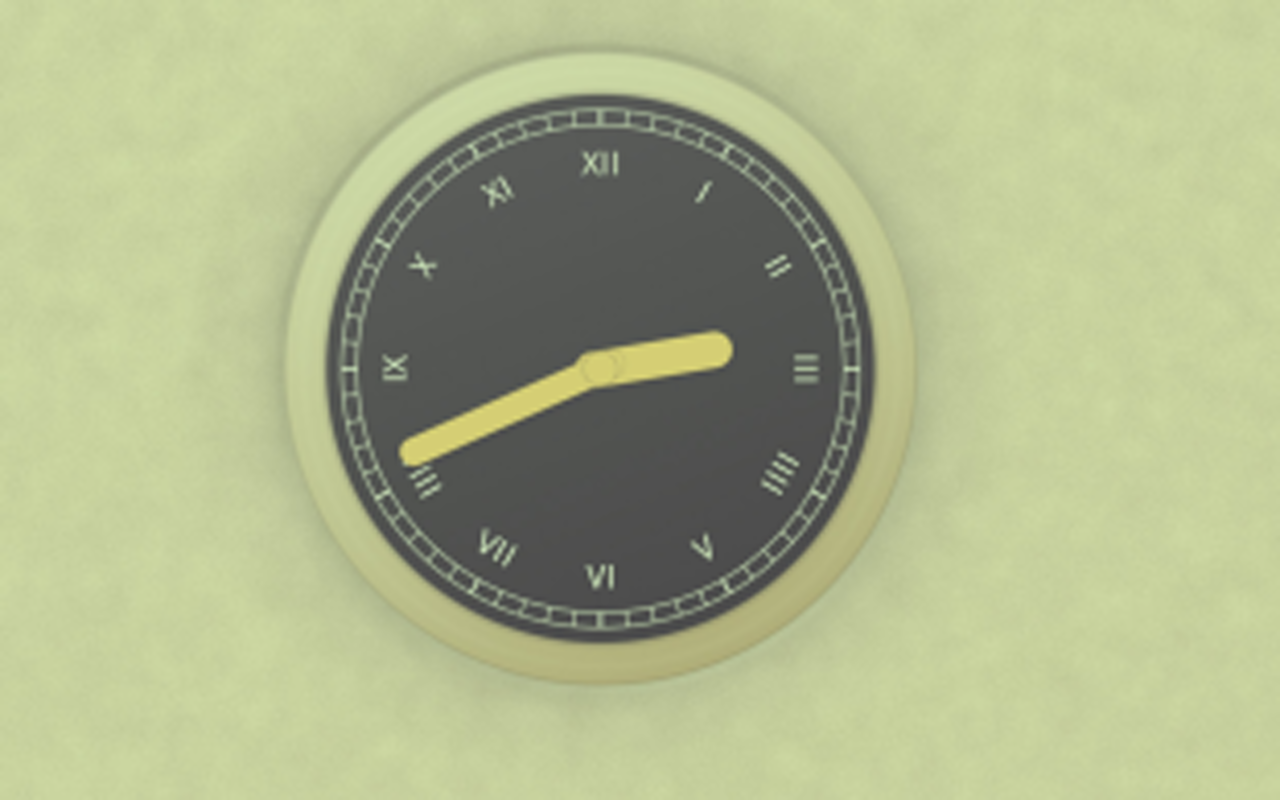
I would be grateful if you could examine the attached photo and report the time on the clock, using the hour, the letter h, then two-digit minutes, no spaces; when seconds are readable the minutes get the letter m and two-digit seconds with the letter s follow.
2h41
